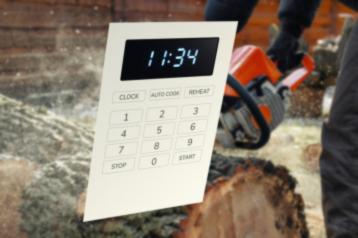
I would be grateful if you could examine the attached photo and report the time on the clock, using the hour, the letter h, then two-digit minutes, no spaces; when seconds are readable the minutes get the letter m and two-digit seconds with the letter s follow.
11h34
